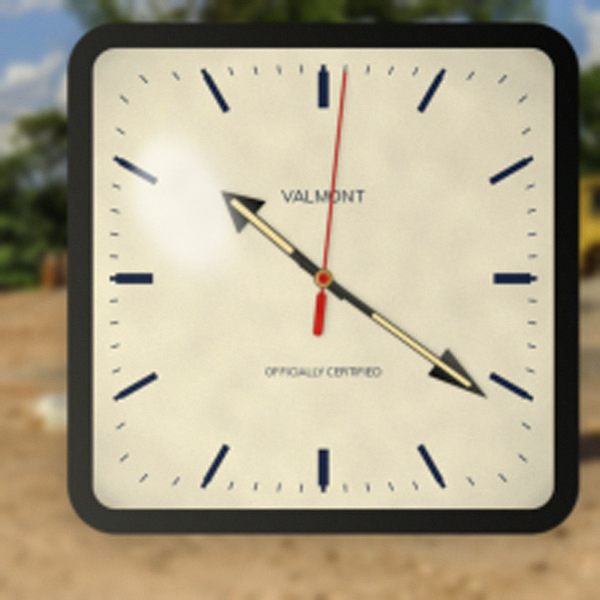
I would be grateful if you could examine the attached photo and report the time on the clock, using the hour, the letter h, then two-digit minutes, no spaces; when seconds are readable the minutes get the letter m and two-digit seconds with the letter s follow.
10h21m01s
